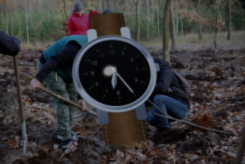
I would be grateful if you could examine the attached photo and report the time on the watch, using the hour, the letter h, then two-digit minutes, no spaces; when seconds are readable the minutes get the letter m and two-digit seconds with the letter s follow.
6h25
